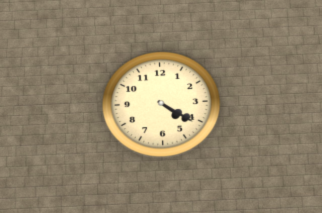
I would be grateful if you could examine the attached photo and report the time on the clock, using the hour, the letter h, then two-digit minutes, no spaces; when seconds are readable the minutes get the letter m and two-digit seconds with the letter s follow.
4h21
